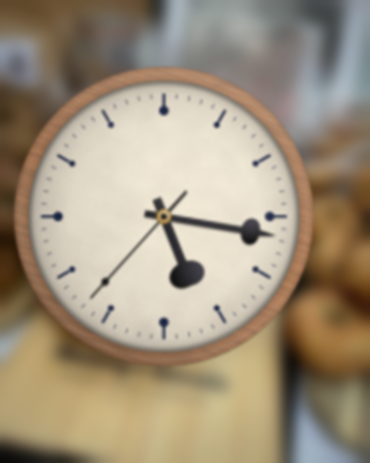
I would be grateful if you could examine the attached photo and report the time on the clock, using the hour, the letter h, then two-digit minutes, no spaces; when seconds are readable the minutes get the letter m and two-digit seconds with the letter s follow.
5h16m37s
